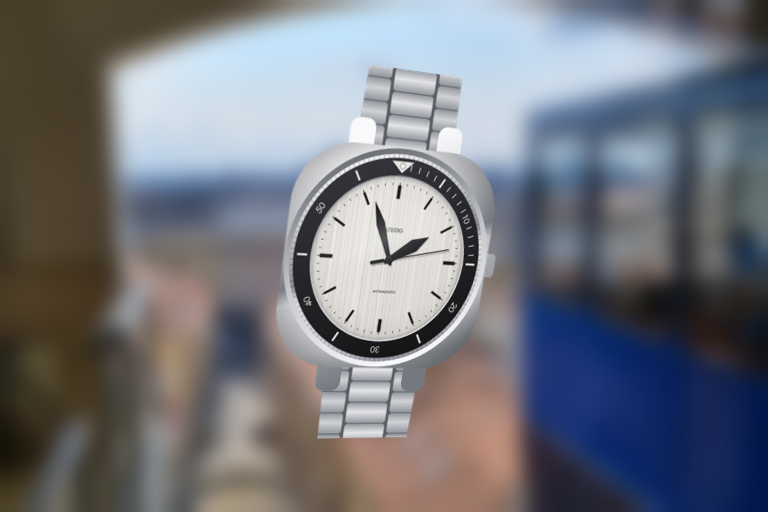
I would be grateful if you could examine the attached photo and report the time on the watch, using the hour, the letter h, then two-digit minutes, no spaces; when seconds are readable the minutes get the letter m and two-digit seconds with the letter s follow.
1h56m13s
